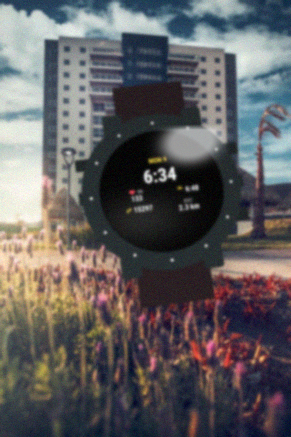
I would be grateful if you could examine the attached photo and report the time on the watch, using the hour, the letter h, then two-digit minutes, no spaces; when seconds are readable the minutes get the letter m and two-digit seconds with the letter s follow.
6h34
